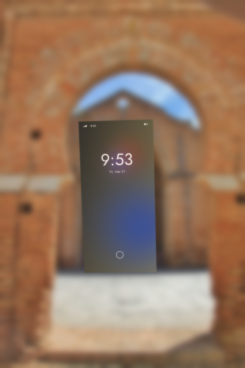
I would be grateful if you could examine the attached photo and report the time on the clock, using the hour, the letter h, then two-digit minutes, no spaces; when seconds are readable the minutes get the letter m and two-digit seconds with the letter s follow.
9h53
